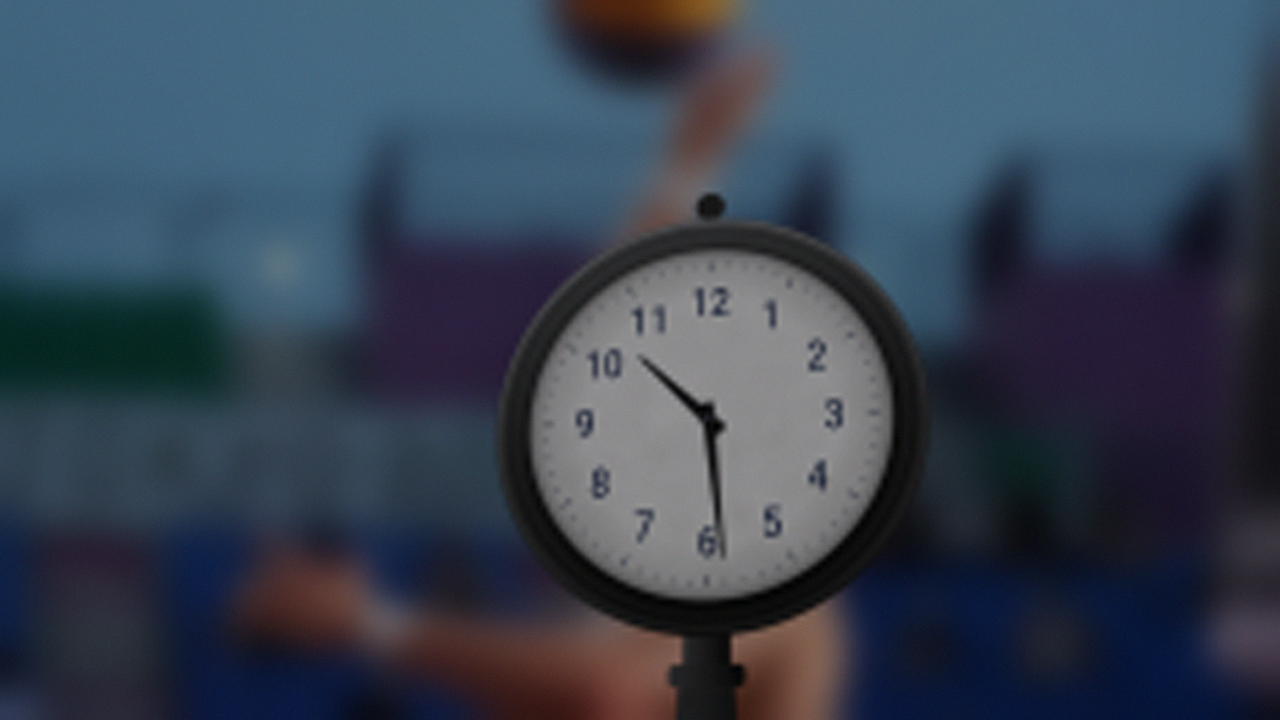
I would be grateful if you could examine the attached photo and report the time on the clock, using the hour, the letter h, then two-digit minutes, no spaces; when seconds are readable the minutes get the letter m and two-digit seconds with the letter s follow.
10h29
